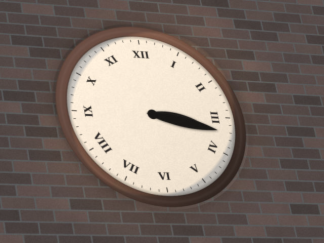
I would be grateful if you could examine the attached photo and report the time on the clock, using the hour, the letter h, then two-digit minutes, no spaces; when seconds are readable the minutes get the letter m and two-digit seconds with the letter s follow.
3h17
